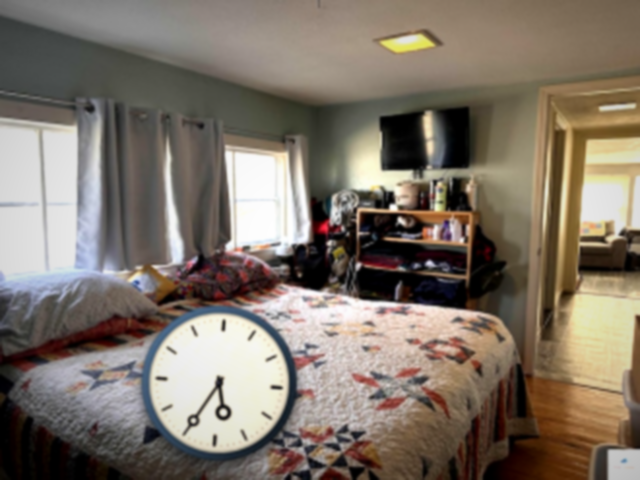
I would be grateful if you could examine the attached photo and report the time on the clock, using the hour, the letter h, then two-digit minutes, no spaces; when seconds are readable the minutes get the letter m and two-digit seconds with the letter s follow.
5h35
